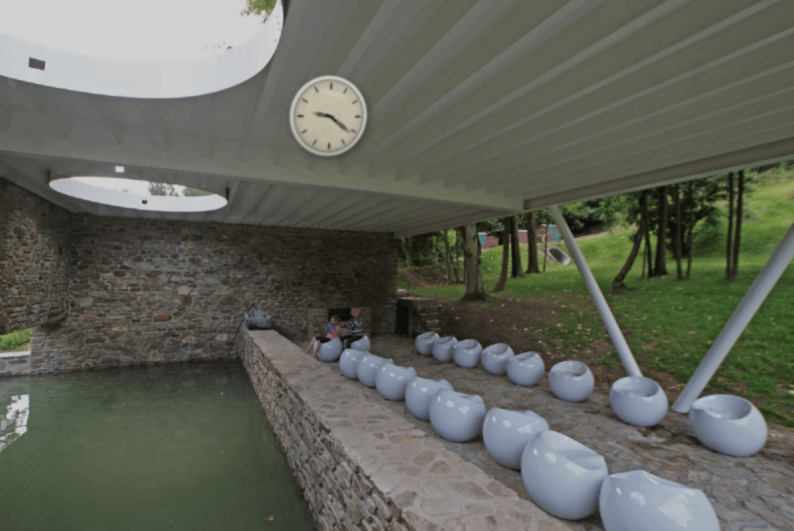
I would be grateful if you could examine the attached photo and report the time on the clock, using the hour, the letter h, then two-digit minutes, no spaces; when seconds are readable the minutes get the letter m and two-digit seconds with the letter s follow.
9h21
